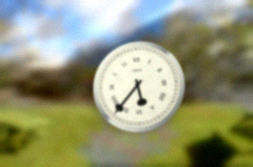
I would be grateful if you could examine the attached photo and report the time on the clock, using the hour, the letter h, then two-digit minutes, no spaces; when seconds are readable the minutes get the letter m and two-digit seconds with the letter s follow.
5h37
